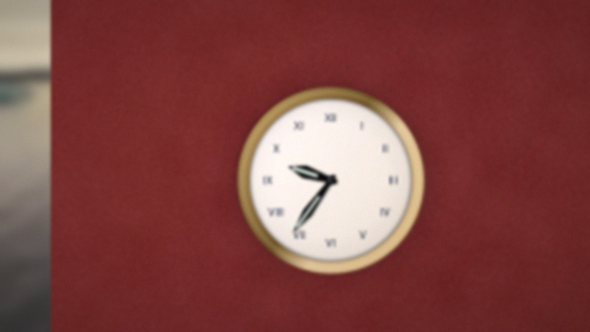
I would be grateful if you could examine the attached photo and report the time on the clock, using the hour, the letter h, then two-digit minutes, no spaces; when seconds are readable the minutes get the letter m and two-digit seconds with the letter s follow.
9h36
